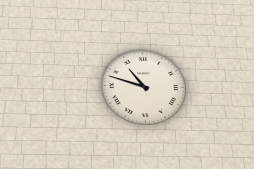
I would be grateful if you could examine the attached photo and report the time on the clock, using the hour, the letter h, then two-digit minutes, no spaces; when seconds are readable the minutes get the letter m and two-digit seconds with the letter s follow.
10h48
